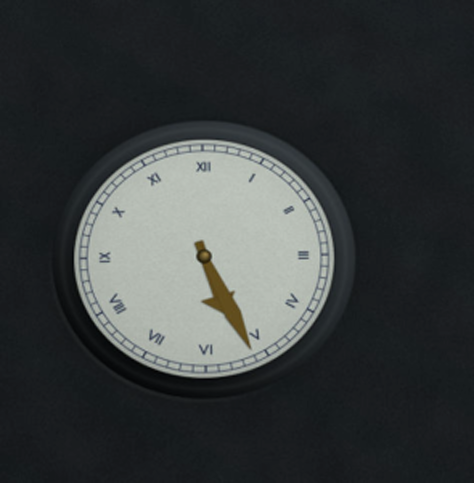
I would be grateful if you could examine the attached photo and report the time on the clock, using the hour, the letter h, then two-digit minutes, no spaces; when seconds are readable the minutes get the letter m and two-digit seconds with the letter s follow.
5h26
